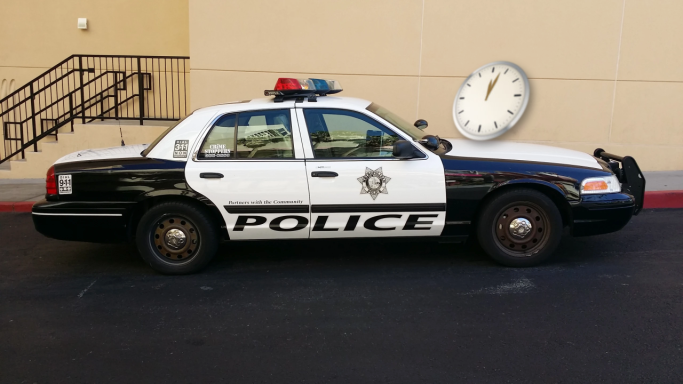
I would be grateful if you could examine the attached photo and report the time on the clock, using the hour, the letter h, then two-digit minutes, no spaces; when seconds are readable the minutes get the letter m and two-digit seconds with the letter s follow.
12h03
